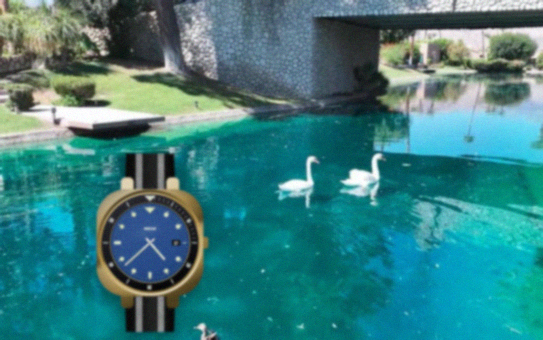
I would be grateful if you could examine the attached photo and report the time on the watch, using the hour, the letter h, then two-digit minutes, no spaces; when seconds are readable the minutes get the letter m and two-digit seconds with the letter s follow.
4h38
